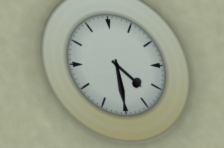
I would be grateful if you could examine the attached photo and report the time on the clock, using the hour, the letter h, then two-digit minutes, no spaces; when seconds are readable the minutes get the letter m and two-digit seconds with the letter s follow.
4h30
